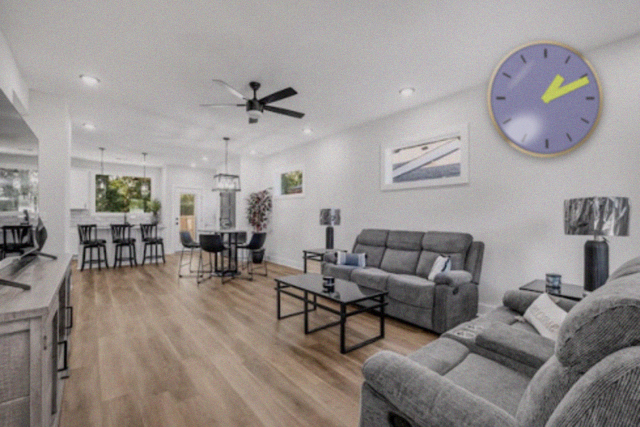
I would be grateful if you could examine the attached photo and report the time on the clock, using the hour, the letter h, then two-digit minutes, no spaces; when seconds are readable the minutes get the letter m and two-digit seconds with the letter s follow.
1h11
